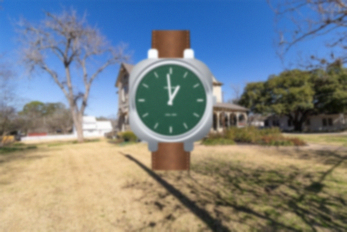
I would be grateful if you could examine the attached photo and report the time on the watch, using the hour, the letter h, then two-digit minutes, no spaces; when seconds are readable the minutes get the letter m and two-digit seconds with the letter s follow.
12h59
